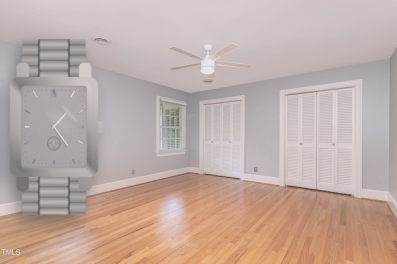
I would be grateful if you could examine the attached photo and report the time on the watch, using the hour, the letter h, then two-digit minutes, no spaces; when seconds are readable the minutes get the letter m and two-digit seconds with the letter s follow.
1h24
